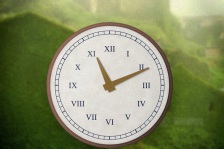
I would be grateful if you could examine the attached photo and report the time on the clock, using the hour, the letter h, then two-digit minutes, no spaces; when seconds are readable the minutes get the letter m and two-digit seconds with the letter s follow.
11h11
